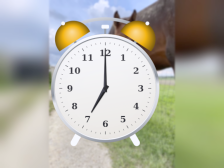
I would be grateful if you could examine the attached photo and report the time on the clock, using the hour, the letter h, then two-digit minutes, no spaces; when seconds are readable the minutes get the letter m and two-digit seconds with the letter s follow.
7h00
